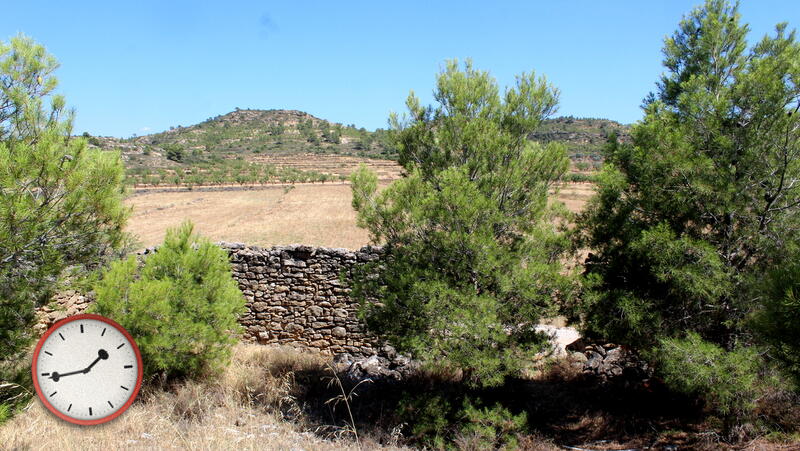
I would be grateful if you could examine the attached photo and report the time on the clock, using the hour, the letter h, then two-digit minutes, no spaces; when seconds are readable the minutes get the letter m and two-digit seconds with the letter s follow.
1h44
